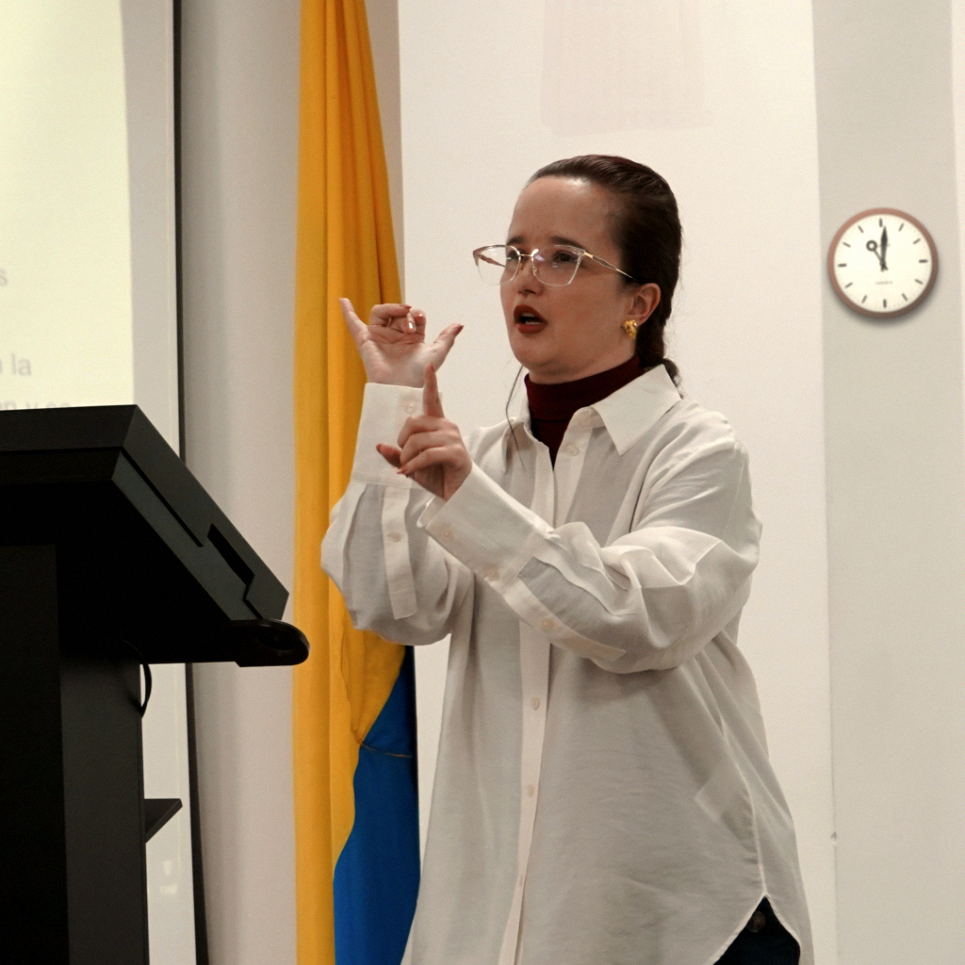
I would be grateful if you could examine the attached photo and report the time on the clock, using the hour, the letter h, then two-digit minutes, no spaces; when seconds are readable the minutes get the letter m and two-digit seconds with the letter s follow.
11h01
